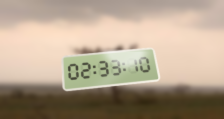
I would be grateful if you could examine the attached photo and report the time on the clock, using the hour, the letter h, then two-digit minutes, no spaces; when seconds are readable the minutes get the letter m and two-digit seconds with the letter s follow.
2h33m10s
